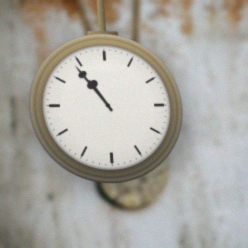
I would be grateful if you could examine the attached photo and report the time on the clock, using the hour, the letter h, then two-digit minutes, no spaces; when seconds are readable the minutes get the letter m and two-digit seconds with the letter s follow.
10h54
